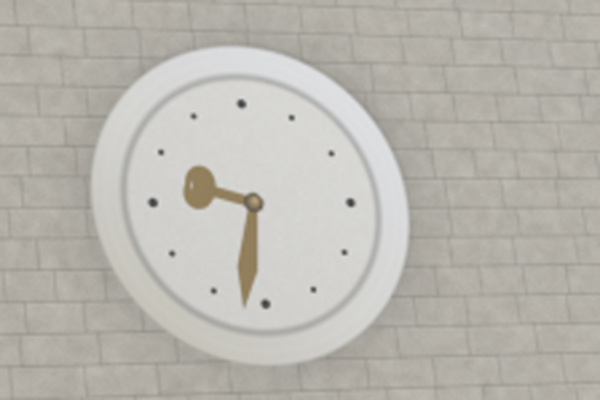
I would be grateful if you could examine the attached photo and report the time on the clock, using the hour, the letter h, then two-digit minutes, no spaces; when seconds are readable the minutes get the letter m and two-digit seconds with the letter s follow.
9h32
